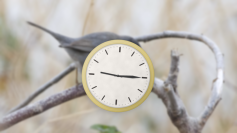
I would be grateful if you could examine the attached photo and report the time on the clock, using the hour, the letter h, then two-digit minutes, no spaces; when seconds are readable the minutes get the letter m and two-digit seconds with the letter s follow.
9h15
